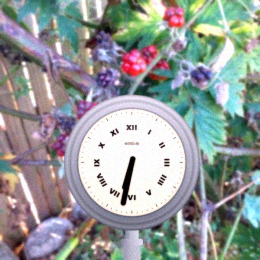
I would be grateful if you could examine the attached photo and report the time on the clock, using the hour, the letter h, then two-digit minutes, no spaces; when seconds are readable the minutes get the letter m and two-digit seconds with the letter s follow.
6h32
